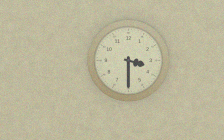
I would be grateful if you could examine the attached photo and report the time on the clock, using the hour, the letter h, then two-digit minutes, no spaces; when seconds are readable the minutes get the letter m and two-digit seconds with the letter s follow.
3h30
